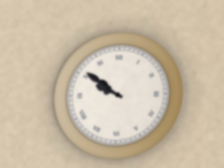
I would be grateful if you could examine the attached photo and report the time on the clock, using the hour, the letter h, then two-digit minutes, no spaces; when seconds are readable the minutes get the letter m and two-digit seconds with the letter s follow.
9h51
